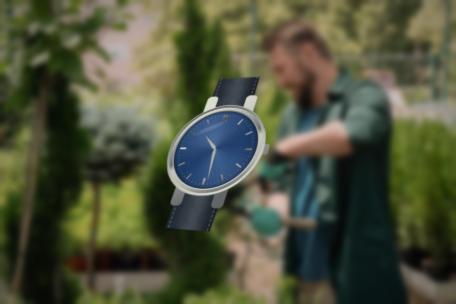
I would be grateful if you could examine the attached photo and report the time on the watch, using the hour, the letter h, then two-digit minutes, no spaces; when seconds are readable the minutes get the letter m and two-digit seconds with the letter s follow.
10h29
